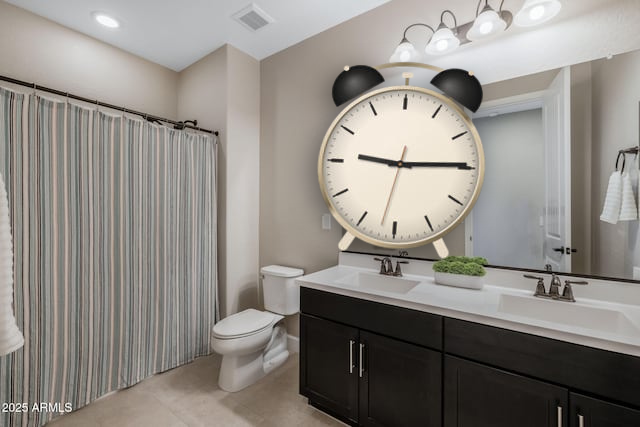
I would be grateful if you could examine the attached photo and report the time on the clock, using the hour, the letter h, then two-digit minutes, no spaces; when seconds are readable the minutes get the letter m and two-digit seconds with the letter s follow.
9h14m32s
